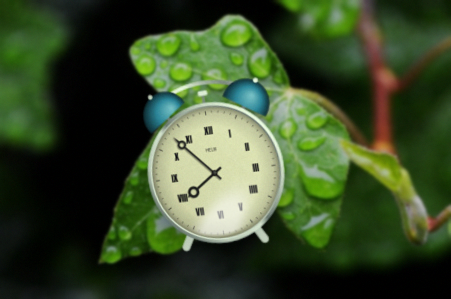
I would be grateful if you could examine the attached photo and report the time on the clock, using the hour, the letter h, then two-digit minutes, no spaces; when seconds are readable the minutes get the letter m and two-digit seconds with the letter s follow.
7h53
